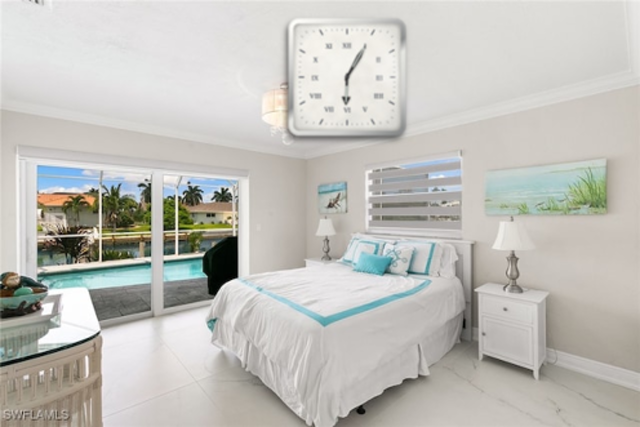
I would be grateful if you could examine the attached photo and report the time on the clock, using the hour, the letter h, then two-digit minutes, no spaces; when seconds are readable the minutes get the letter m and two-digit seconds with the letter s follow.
6h05
